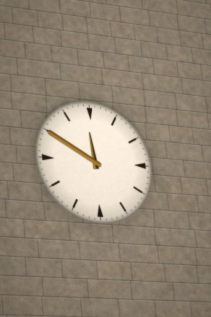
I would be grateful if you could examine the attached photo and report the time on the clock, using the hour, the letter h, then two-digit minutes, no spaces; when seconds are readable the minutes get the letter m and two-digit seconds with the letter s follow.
11h50
